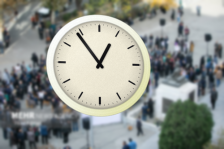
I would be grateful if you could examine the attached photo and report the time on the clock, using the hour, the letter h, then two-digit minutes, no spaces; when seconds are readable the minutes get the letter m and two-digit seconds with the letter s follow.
12h54
